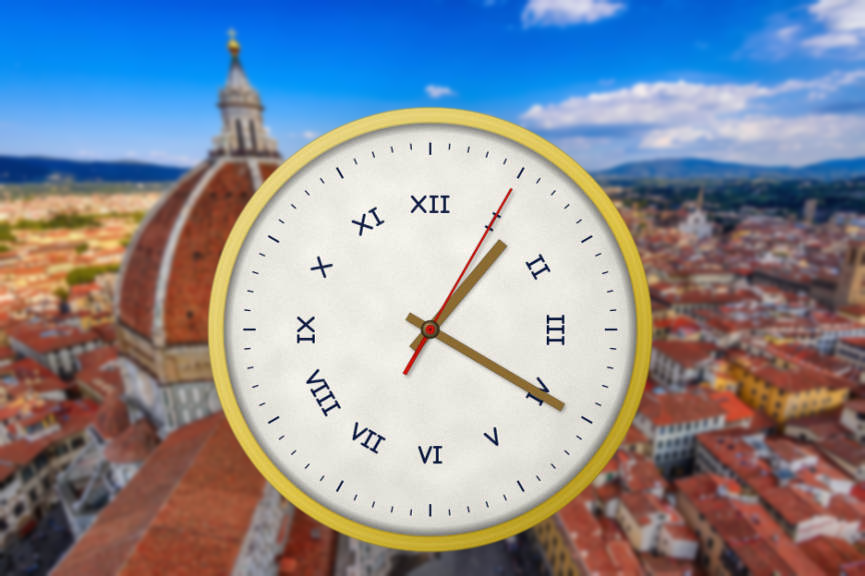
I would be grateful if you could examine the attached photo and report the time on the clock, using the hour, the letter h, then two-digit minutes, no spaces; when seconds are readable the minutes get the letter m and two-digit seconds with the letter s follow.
1h20m05s
